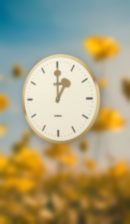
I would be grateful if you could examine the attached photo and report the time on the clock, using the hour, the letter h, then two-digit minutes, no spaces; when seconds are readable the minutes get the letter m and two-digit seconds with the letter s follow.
1h00
